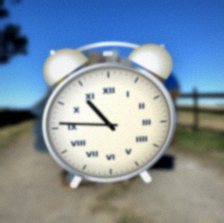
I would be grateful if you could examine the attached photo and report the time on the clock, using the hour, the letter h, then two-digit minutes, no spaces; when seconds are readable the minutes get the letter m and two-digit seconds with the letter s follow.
10h46
